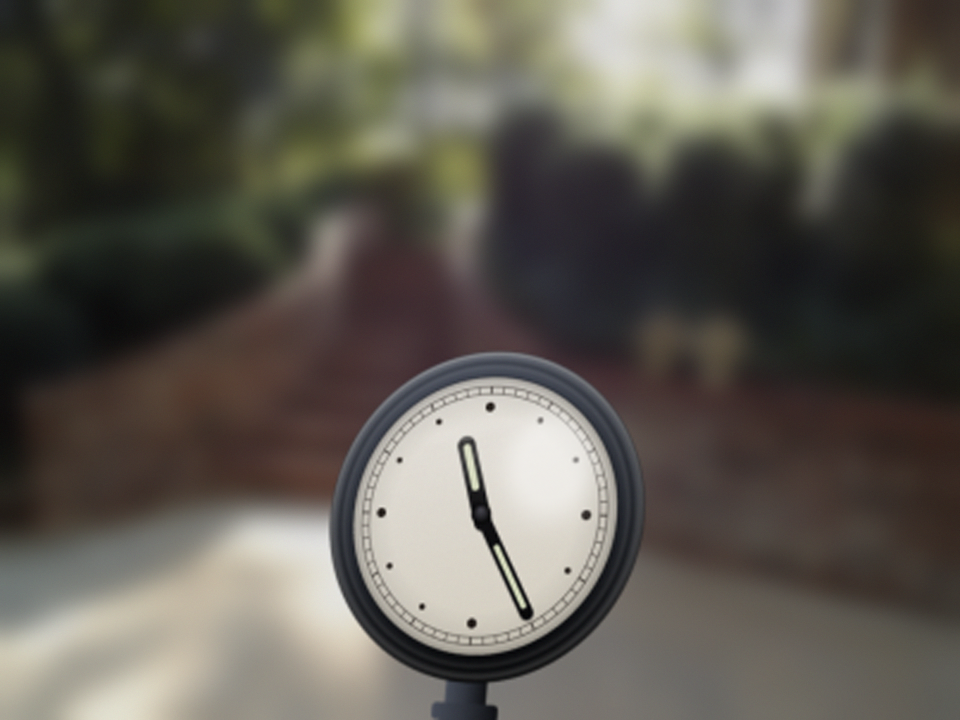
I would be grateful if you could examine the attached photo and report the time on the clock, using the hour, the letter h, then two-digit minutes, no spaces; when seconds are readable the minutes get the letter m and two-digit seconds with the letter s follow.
11h25
